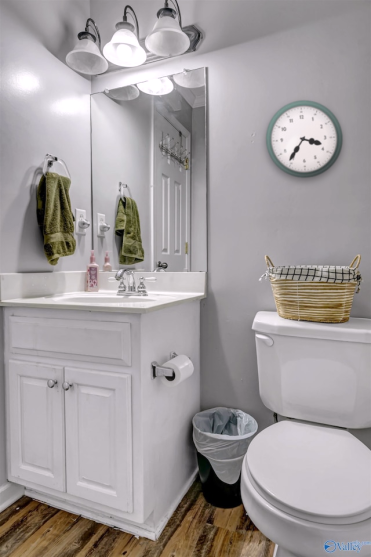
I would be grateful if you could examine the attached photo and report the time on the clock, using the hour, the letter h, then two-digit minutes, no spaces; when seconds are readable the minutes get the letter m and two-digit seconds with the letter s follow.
3h36
